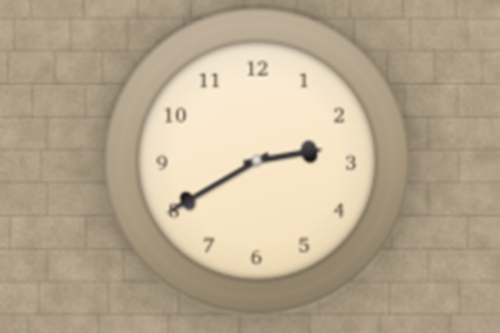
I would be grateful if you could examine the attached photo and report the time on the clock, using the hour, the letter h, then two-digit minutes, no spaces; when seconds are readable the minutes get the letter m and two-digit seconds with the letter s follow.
2h40
